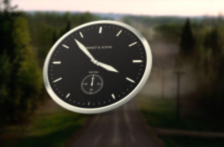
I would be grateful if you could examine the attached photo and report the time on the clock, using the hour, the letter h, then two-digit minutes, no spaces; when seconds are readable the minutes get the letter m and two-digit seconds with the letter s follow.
3h53
